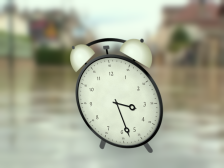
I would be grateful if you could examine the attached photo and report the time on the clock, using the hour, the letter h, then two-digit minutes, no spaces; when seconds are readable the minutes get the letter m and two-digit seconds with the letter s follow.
3h28
